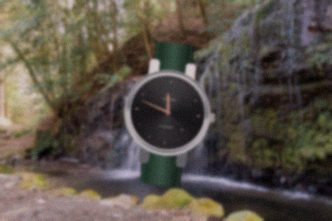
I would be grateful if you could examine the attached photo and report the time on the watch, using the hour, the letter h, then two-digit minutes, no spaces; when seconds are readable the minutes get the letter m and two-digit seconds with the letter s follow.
11h48
